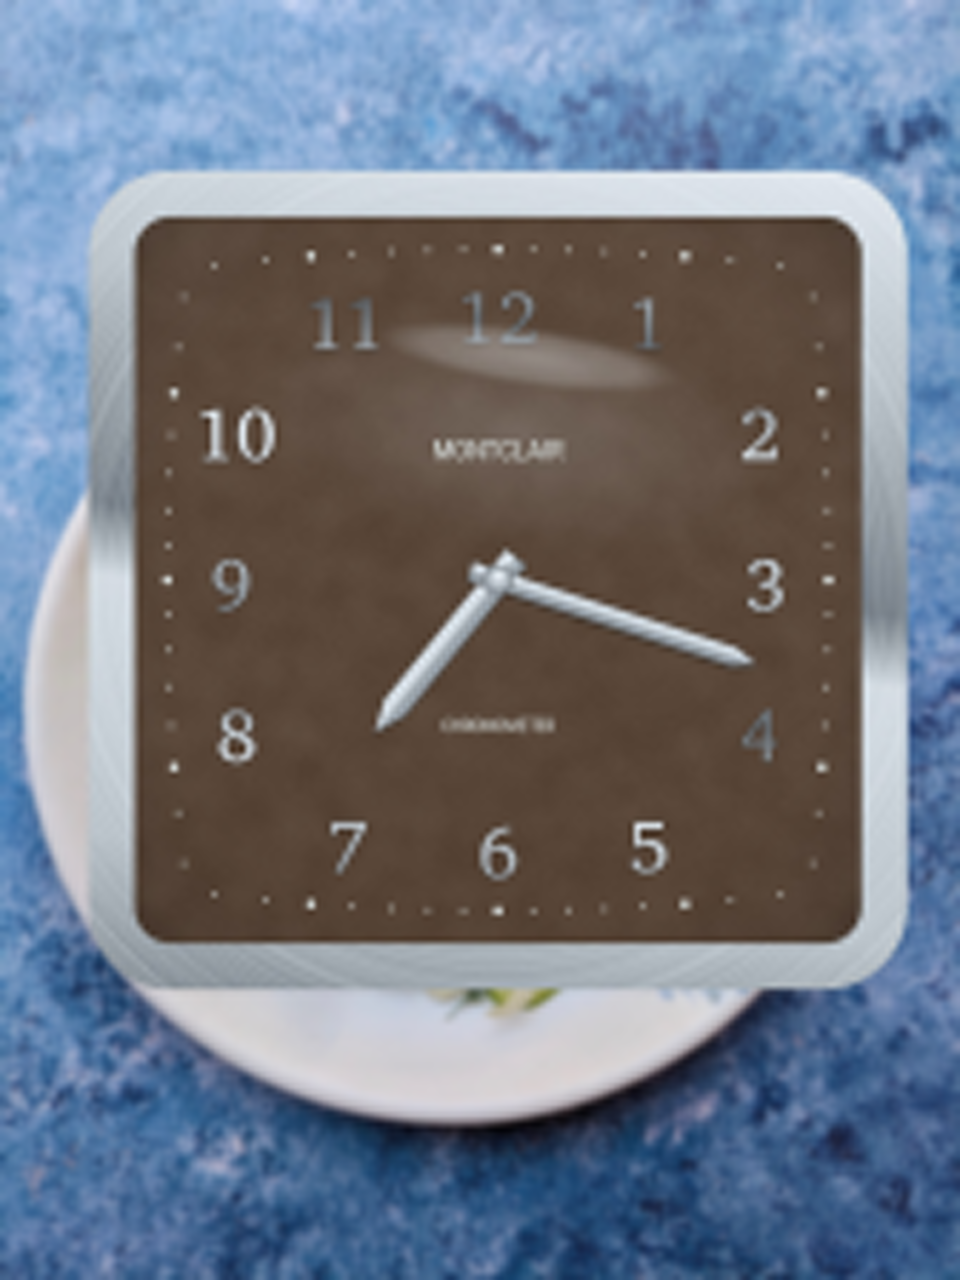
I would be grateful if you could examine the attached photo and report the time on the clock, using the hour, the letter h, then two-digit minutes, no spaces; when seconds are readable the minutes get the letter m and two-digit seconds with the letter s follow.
7h18
